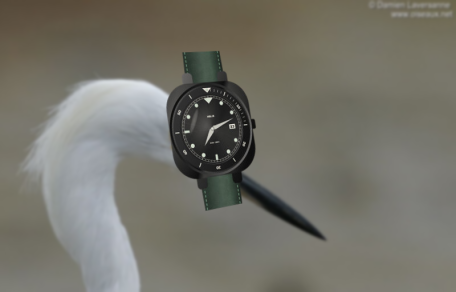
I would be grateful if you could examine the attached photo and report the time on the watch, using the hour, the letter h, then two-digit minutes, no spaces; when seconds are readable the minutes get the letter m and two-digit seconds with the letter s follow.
7h12
